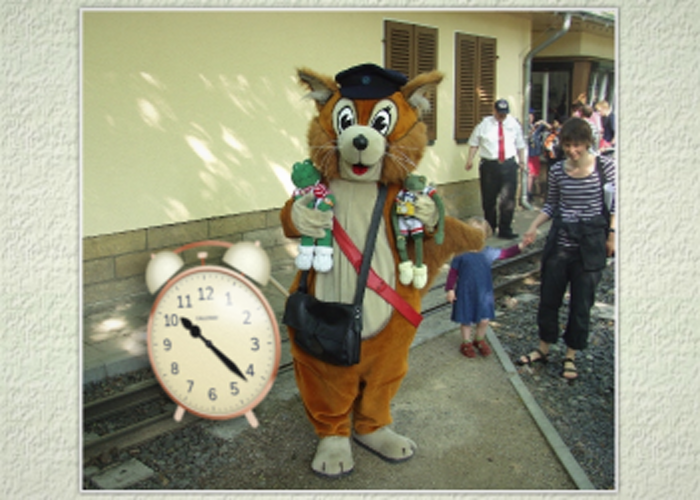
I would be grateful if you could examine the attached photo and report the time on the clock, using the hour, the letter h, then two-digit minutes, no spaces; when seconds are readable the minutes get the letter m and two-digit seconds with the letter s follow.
10h22
